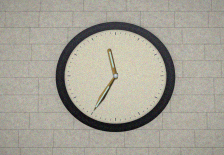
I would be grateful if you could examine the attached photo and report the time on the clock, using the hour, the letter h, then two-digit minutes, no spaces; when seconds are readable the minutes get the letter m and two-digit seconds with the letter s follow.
11h35
